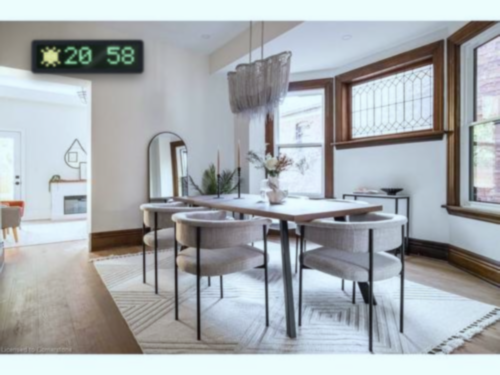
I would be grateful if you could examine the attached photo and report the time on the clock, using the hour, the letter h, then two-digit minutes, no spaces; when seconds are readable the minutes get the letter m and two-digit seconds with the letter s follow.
20h58
